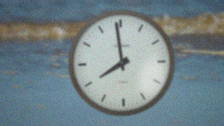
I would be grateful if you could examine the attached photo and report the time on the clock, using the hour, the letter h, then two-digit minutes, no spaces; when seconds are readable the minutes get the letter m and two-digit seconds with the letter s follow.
7h59
